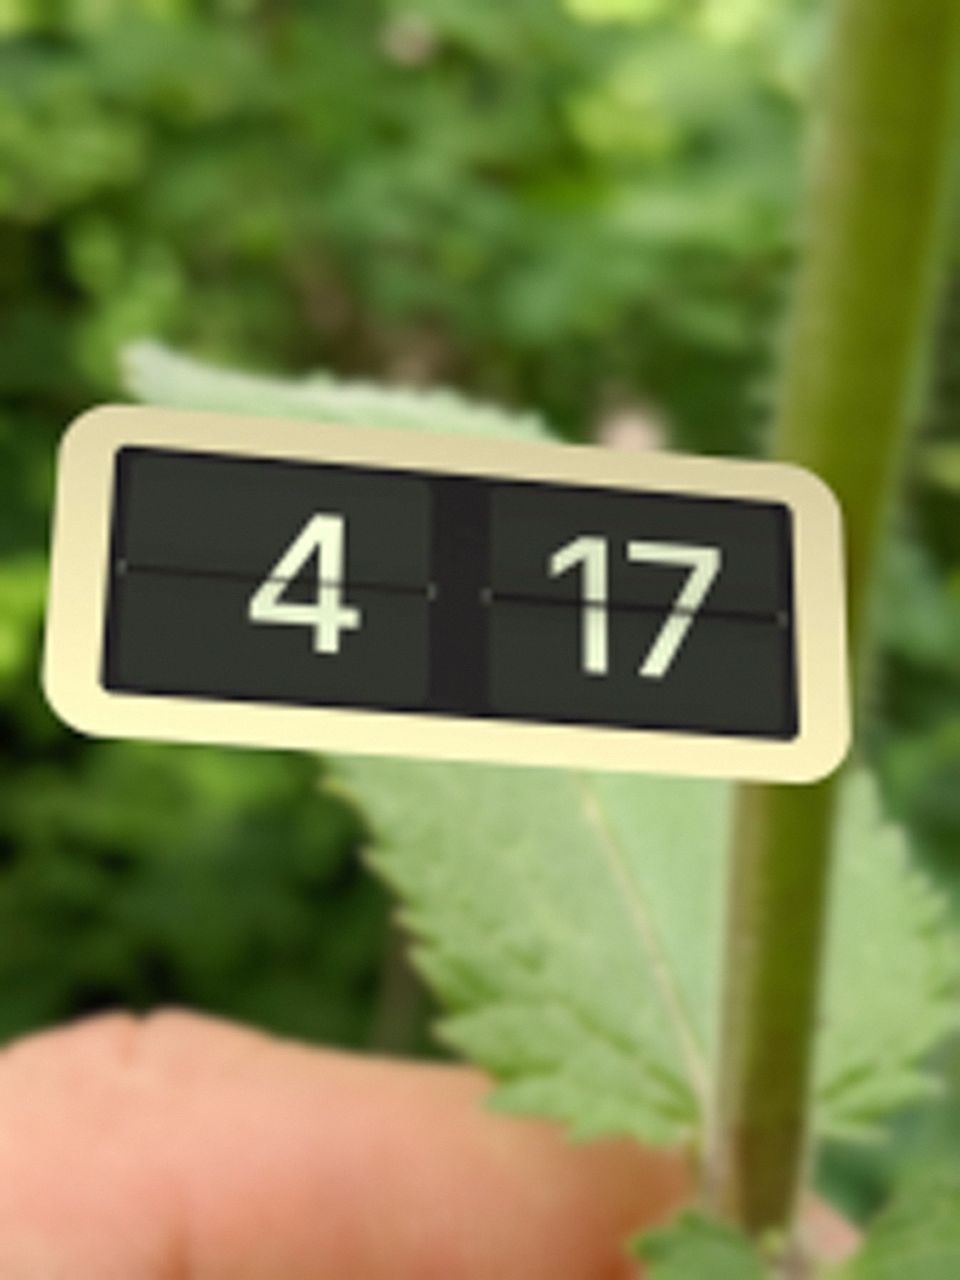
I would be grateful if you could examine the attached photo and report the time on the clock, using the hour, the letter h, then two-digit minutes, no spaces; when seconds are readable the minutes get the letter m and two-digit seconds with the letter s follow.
4h17
